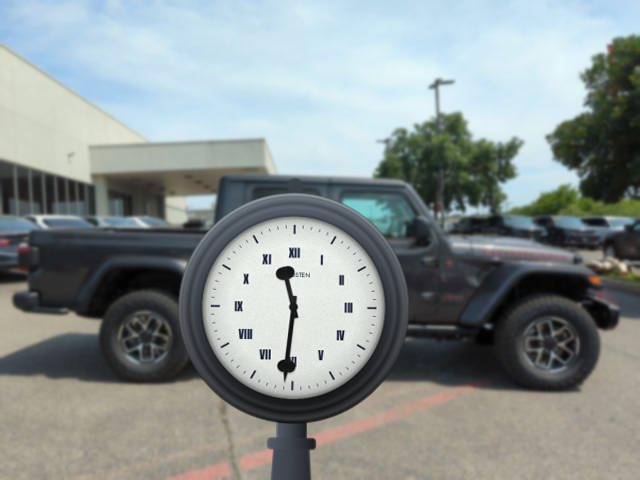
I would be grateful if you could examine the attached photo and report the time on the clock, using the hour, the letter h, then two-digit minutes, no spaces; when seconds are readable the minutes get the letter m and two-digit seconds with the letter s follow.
11h31
